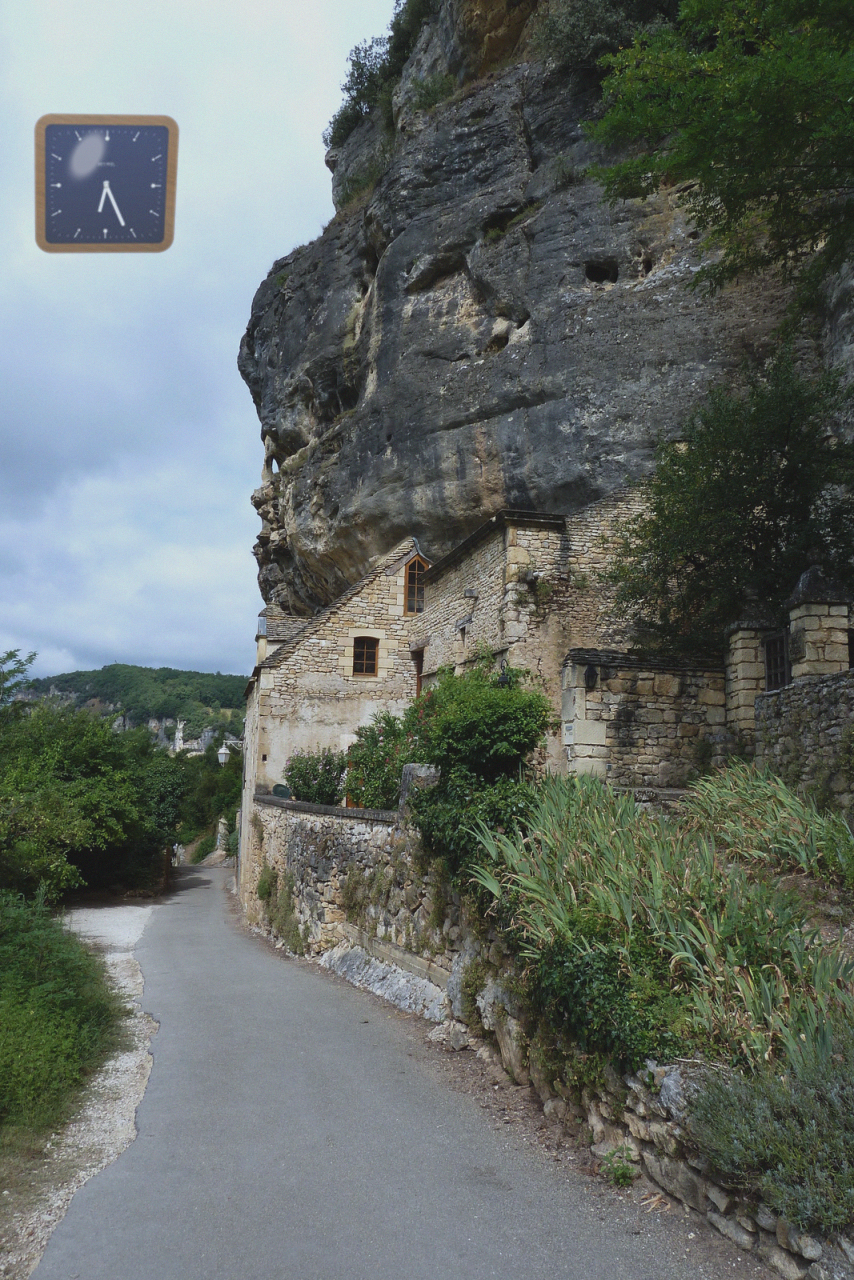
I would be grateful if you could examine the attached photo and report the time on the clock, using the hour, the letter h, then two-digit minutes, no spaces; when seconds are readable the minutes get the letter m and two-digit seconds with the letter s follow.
6h26
